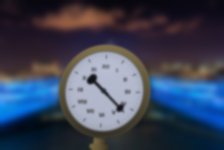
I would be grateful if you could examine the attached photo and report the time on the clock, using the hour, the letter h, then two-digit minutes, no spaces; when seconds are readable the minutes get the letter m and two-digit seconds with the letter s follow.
10h22
